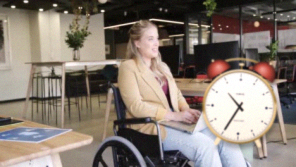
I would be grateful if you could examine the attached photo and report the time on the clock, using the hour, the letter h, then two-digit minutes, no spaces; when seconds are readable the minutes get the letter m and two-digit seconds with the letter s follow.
10h35
